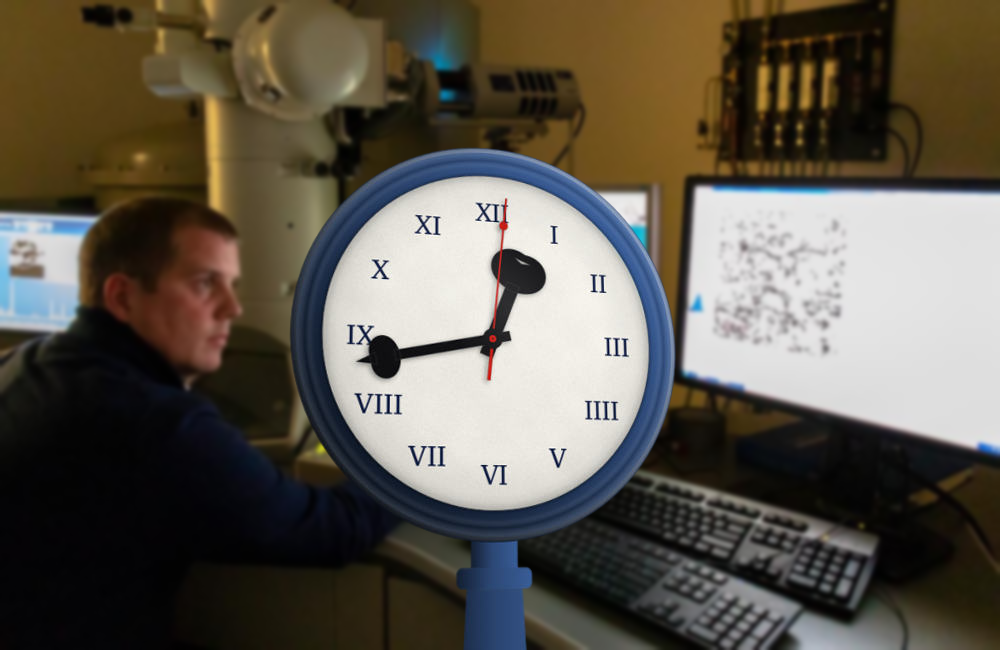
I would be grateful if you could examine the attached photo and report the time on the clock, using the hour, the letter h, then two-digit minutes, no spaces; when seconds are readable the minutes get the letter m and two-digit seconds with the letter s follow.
12h43m01s
